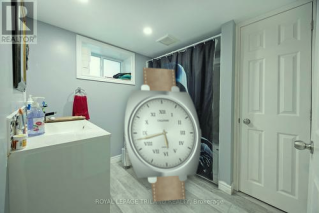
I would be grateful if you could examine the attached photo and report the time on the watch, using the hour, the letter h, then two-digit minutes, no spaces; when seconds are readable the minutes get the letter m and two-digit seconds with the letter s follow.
5h43
